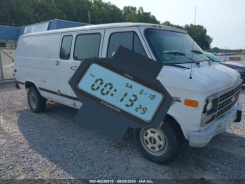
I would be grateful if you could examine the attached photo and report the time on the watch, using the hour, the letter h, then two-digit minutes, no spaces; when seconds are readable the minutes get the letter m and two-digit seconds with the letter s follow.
0h13m29s
